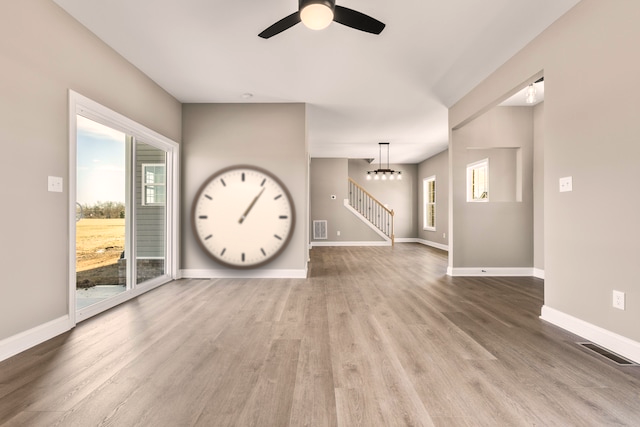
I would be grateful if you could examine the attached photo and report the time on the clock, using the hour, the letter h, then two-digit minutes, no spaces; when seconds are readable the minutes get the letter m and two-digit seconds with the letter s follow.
1h06
